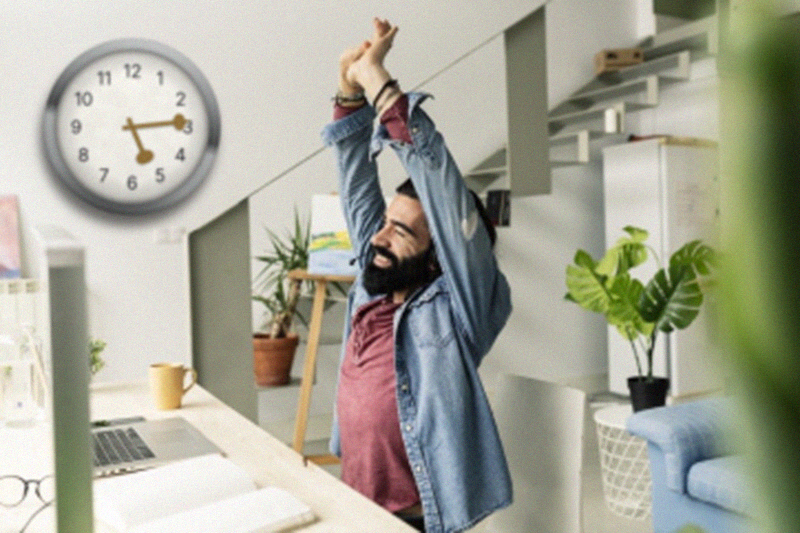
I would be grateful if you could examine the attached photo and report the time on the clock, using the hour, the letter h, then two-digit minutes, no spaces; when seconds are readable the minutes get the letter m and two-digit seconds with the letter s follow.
5h14
